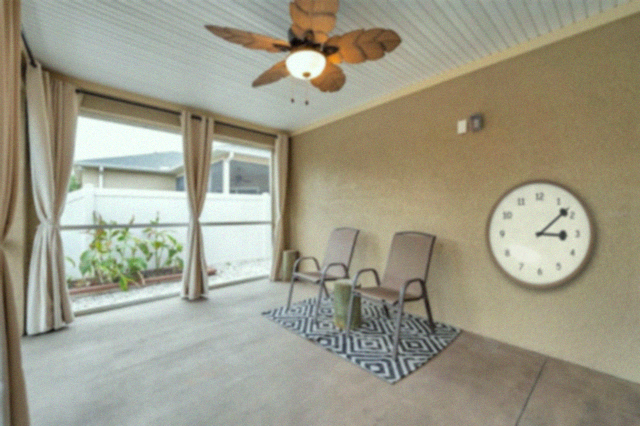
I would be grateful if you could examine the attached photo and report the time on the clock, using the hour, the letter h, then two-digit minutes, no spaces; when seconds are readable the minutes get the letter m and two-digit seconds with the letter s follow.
3h08
